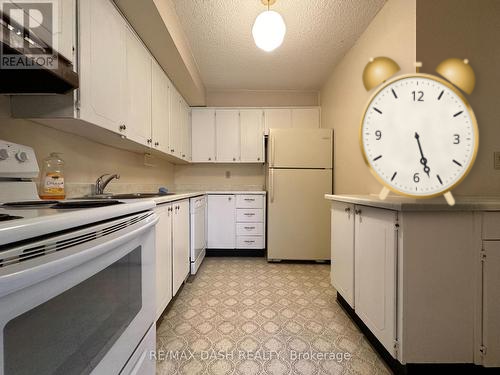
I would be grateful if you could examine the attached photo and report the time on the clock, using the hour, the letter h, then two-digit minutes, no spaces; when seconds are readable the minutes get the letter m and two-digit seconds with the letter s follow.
5h27
